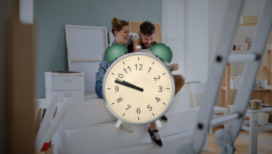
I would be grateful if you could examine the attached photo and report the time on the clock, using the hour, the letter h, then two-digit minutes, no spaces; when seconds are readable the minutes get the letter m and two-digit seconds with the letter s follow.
9h48
